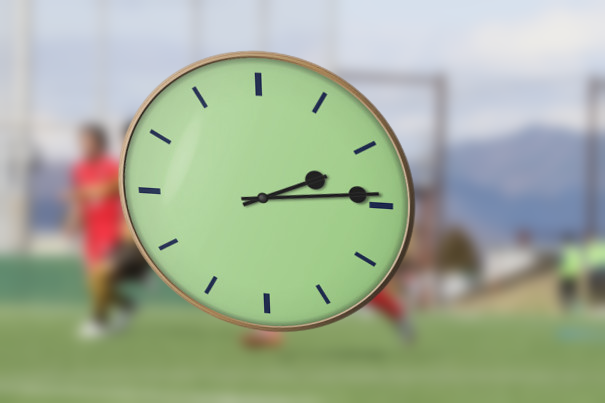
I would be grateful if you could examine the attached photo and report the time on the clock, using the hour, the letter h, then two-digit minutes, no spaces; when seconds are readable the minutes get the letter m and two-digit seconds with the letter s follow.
2h14
